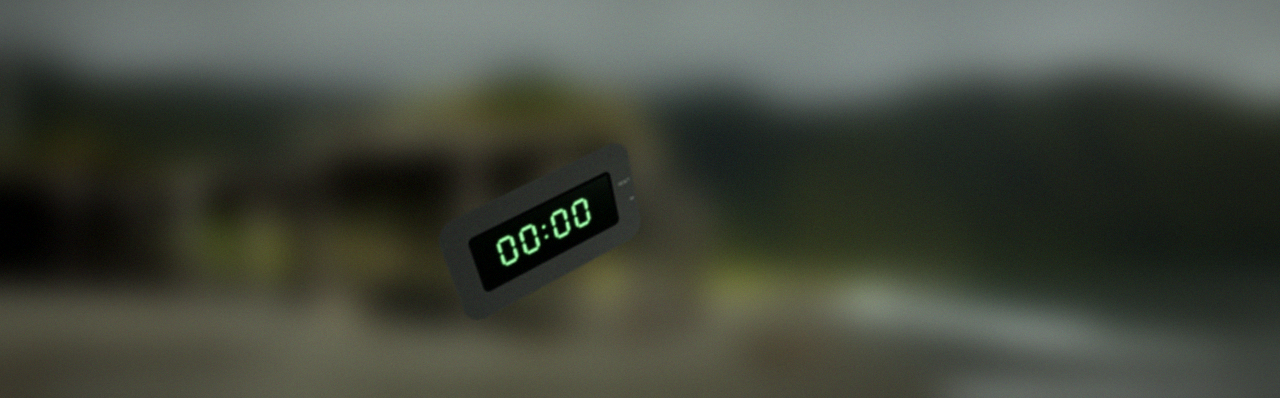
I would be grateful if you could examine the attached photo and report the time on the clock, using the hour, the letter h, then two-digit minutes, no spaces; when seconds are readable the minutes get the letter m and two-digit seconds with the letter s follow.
0h00
